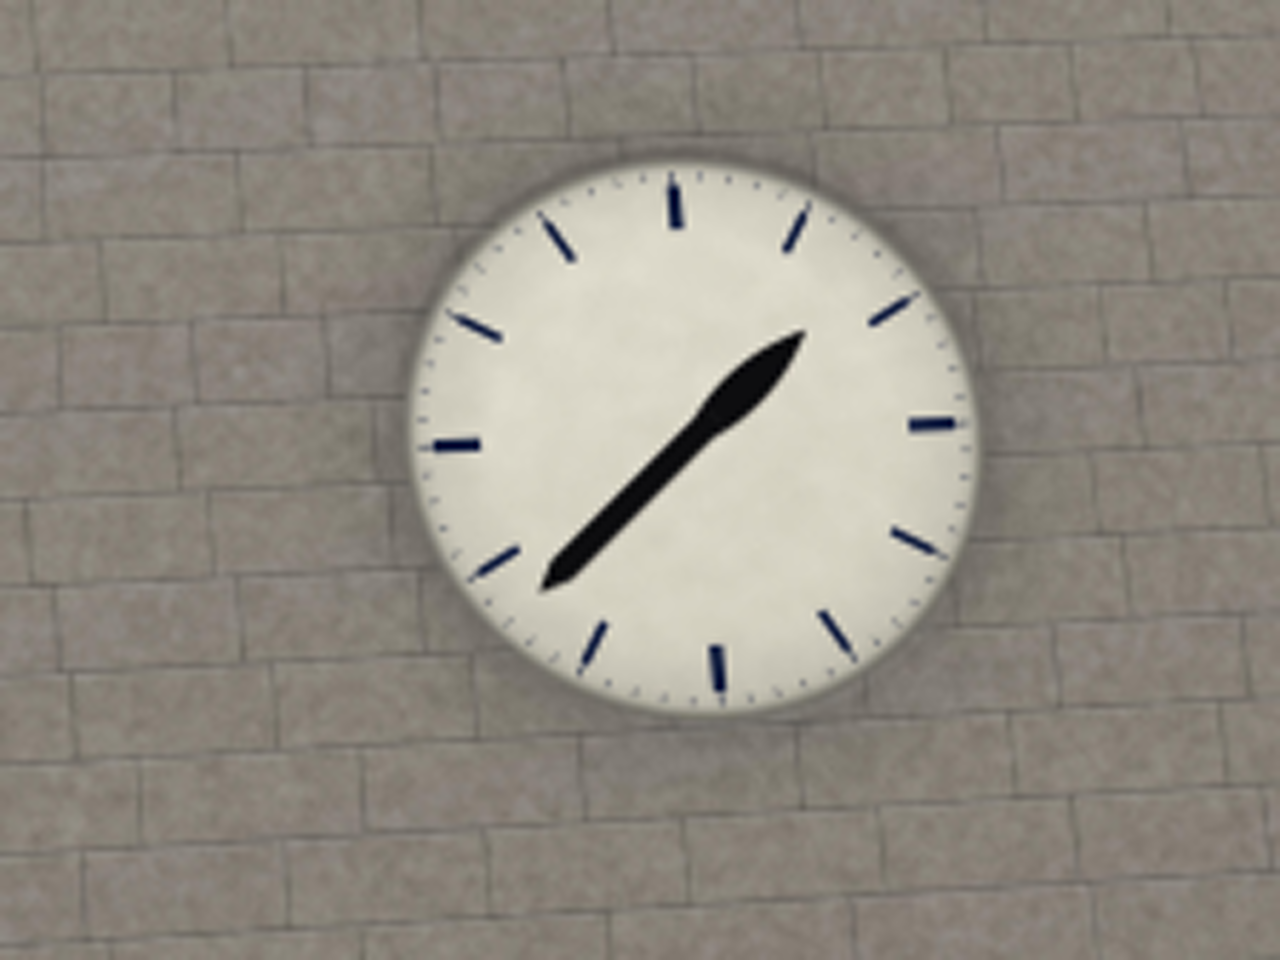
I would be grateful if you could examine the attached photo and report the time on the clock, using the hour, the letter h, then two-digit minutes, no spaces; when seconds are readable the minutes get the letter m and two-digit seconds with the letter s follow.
1h38
